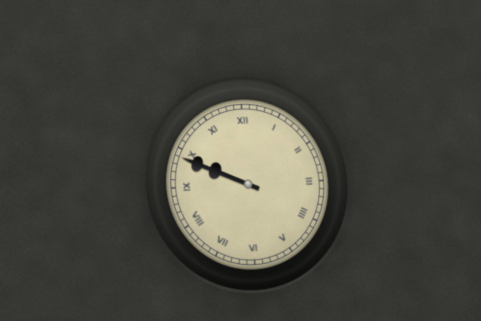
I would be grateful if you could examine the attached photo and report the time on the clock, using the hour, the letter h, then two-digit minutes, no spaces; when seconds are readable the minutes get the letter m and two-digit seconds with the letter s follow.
9h49
